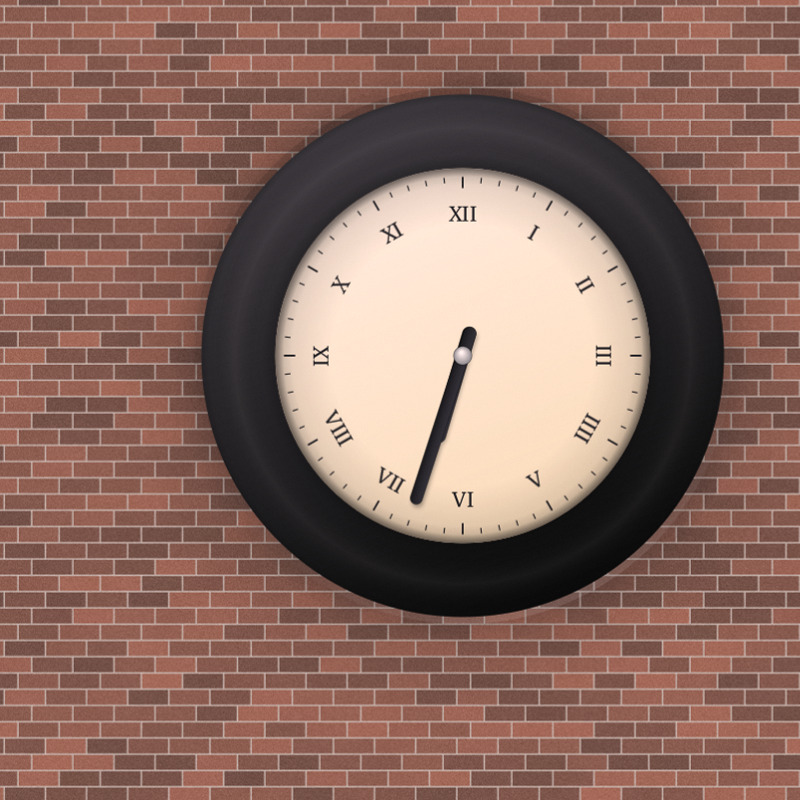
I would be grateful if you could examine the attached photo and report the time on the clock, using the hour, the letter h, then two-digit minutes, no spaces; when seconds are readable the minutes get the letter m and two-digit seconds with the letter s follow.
6h33
